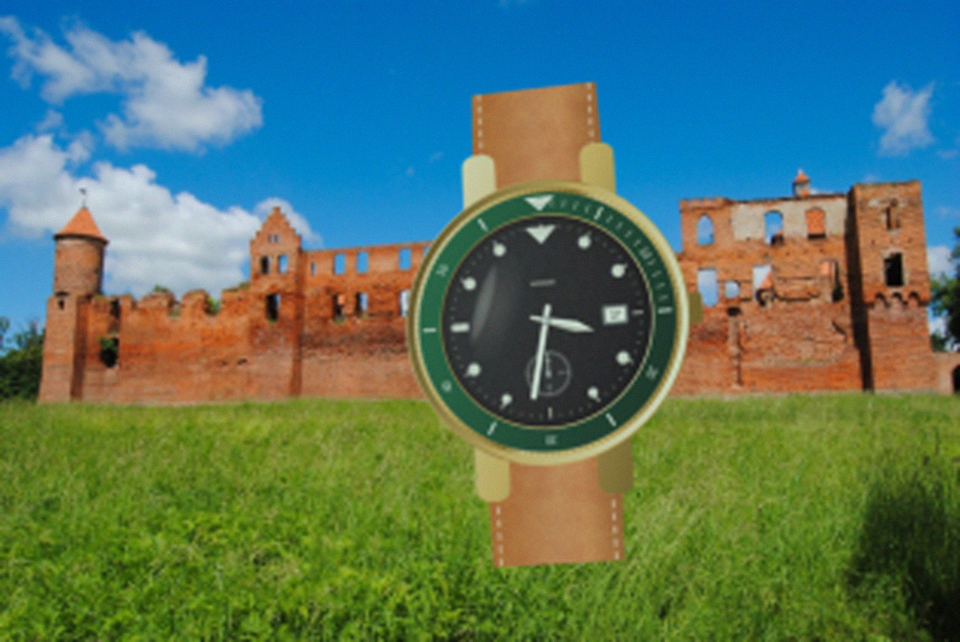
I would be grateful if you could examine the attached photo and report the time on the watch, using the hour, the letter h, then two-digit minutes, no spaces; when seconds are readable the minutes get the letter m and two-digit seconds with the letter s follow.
3h32
